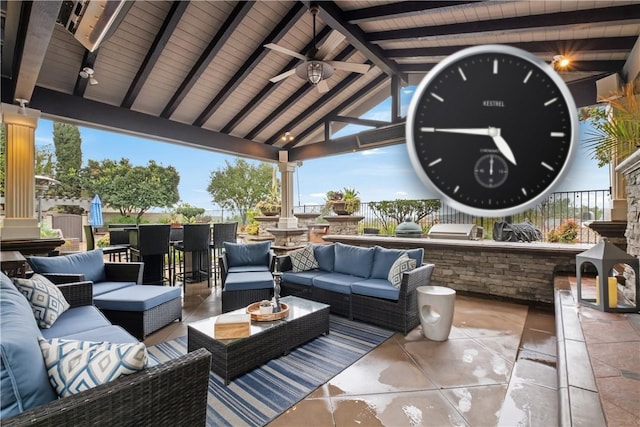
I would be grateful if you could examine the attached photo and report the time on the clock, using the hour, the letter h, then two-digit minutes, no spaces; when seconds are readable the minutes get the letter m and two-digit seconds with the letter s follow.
4h45
